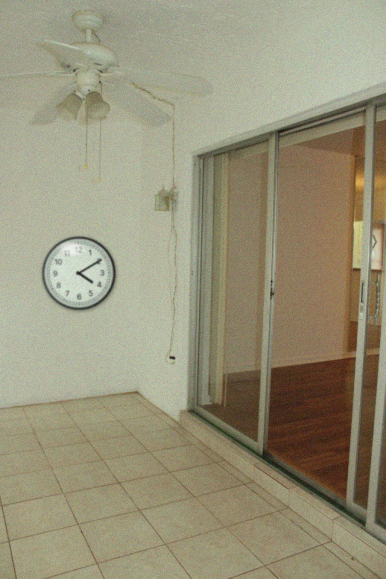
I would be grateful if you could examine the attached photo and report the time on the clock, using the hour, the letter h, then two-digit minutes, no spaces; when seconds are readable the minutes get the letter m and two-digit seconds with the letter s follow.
4h10
